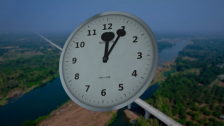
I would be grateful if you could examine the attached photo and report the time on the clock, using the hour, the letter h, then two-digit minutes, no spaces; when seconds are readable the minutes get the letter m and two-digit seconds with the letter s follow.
12h05
